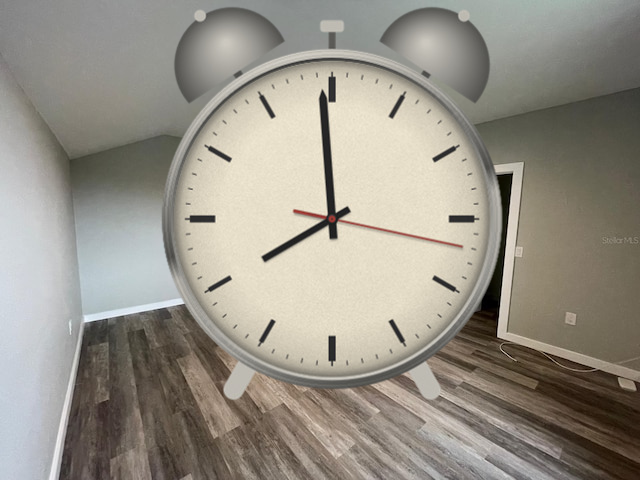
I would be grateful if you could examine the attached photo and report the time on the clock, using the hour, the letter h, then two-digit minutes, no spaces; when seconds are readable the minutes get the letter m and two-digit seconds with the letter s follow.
7h59m17s
